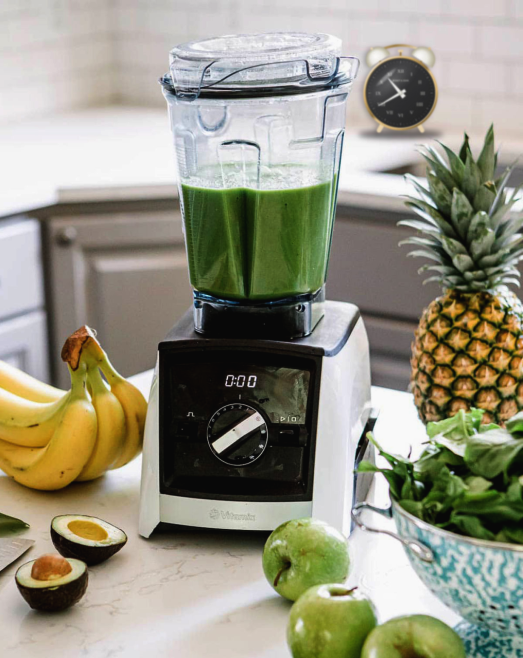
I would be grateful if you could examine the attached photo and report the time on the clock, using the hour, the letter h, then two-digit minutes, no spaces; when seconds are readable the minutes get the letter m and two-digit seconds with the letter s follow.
10h40
